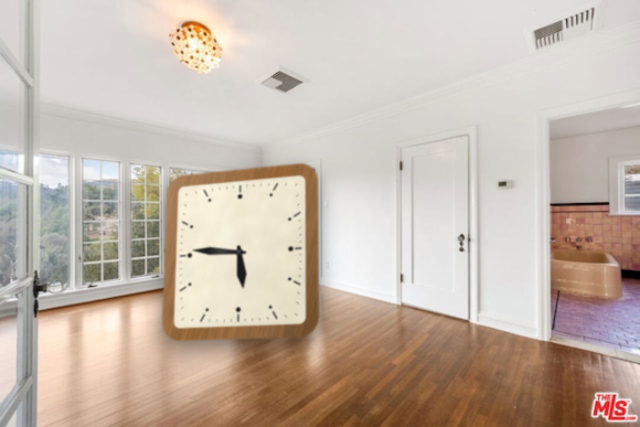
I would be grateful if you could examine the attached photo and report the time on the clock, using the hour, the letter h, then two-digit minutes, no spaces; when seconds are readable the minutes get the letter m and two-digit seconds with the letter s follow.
5h46
